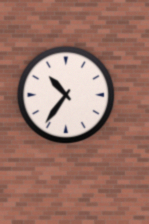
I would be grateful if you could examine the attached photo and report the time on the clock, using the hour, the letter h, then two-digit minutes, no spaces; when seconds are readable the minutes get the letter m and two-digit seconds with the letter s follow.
10h36
